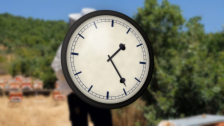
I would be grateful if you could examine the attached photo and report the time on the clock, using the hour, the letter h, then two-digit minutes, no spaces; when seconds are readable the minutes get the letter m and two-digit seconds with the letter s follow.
1h24
